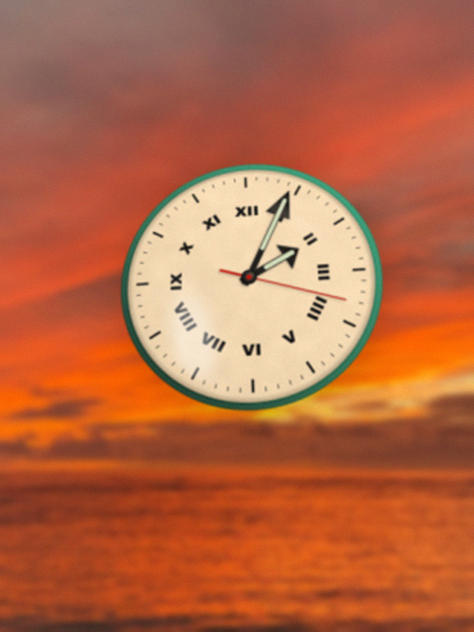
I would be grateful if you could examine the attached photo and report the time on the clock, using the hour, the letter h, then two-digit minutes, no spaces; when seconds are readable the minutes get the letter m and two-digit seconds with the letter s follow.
2h04m18s
